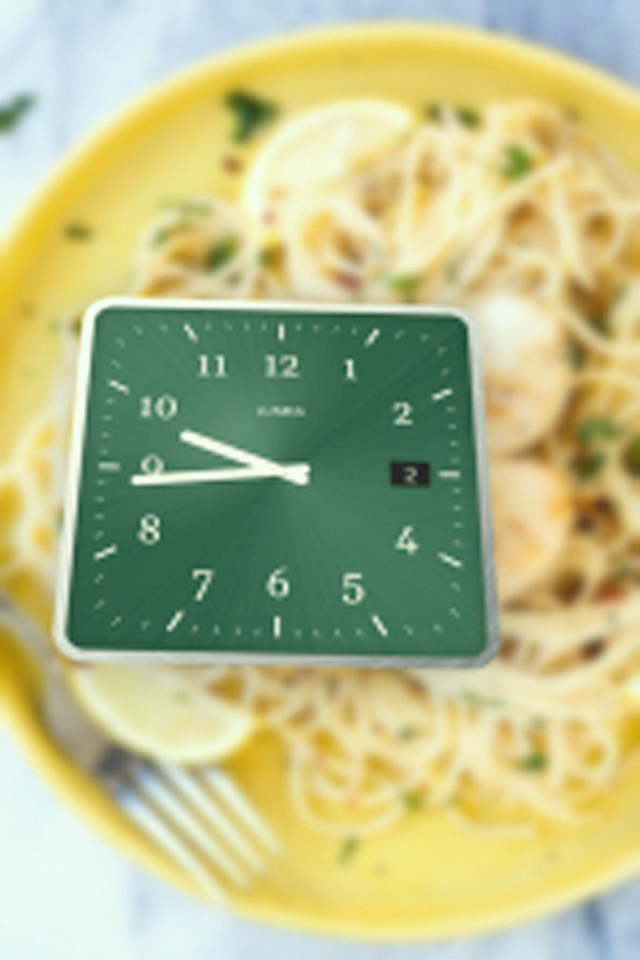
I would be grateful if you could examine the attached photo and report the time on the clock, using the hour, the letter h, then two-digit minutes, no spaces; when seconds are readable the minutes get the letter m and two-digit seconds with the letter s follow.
9h44
